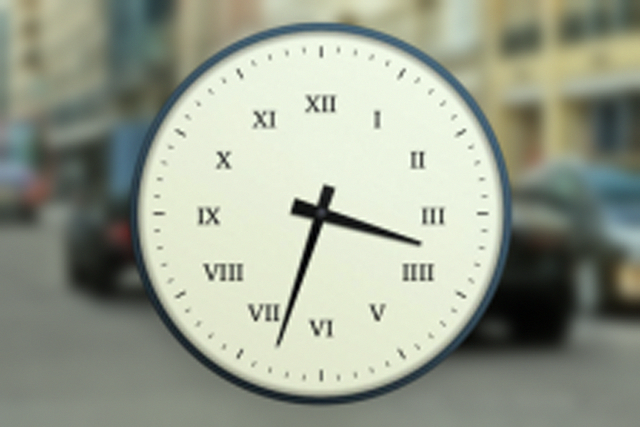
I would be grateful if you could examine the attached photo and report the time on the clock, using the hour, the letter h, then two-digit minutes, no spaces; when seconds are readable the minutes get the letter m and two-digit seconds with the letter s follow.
3h33
